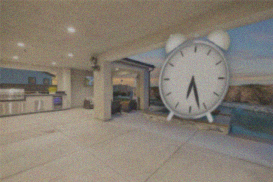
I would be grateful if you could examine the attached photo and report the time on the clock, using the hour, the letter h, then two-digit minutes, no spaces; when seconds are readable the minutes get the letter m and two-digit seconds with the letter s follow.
6h27
